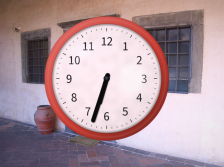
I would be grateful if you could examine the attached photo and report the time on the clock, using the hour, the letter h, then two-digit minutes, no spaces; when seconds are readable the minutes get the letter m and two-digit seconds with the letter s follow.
6h33
